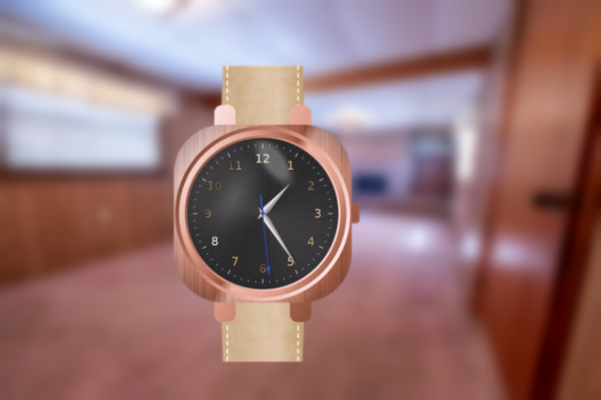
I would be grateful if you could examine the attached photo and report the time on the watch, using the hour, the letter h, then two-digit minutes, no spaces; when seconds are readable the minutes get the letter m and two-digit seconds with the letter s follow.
1h24m29s
